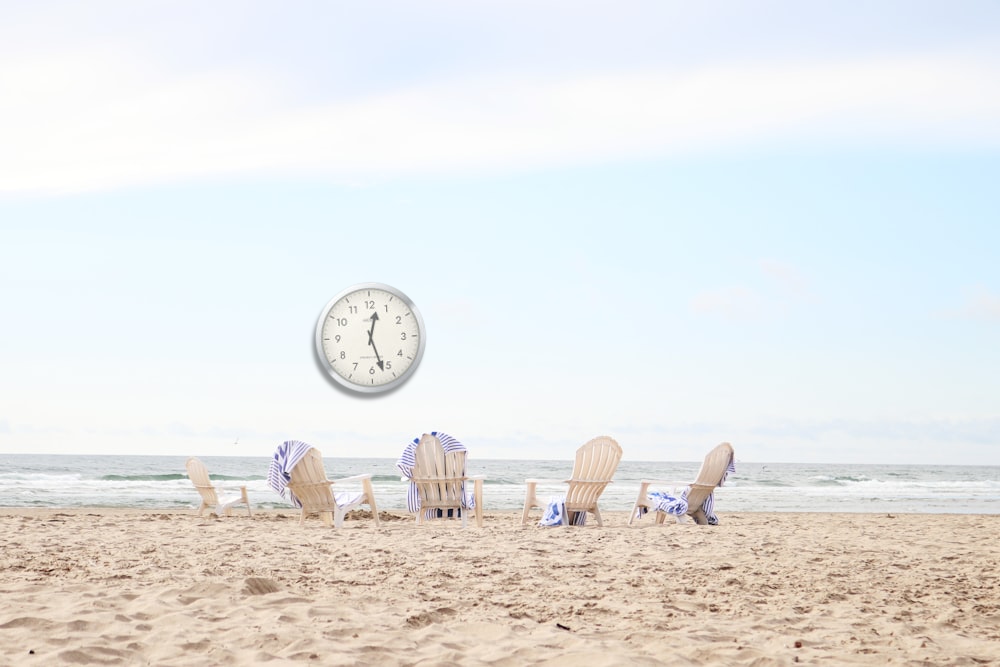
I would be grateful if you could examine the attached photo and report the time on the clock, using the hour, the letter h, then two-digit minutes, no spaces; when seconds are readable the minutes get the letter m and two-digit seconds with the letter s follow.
12h27
